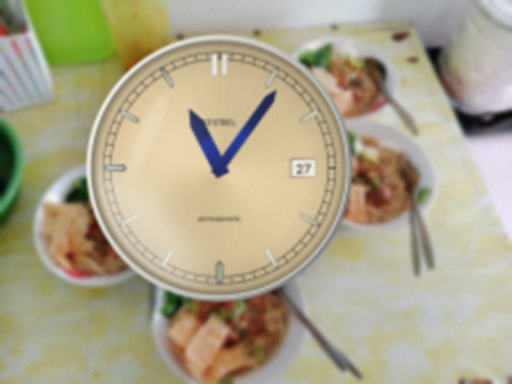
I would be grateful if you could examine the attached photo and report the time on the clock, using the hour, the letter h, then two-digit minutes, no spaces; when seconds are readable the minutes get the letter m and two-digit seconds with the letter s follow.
11h06
